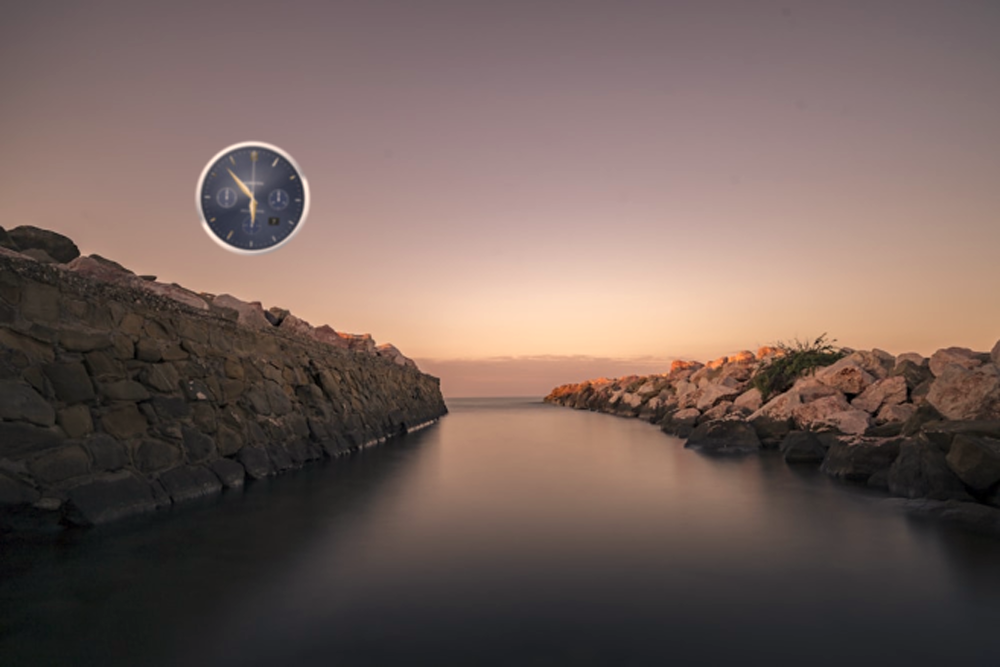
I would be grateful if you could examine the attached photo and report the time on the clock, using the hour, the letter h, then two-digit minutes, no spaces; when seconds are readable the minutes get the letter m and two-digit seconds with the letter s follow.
5h53
